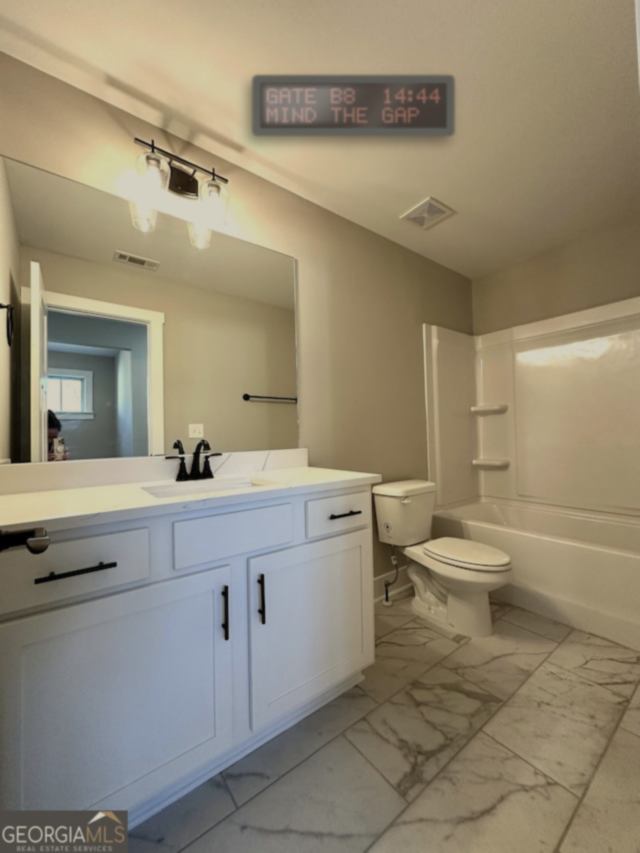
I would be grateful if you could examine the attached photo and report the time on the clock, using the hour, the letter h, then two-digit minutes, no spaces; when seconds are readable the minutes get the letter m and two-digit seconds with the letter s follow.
14h44
